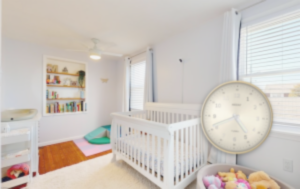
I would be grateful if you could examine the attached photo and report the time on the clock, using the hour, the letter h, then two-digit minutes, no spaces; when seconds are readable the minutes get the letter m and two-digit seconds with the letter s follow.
4h41
